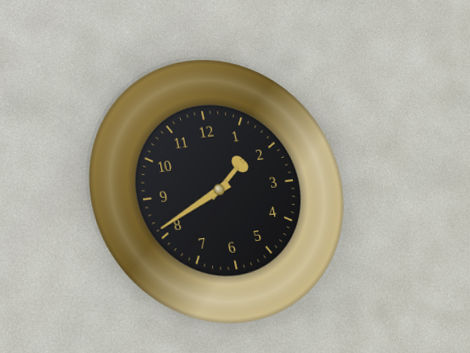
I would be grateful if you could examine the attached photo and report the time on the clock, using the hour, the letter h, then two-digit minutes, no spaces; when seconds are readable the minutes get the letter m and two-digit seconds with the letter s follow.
1h41
